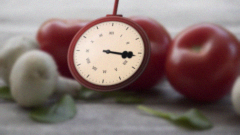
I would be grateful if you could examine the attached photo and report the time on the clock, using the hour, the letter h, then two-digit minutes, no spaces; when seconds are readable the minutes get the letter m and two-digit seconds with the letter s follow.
3h16
